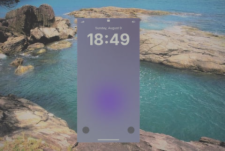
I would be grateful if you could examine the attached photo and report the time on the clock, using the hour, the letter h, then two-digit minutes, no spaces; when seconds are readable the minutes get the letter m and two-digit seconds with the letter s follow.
18h49
